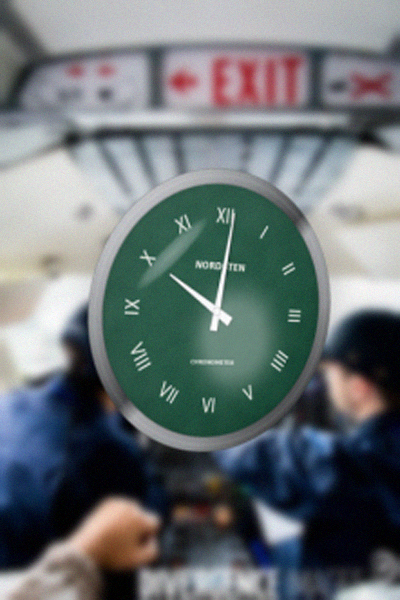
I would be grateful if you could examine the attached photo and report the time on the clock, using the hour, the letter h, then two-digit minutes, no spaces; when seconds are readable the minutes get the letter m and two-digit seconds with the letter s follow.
10h01
